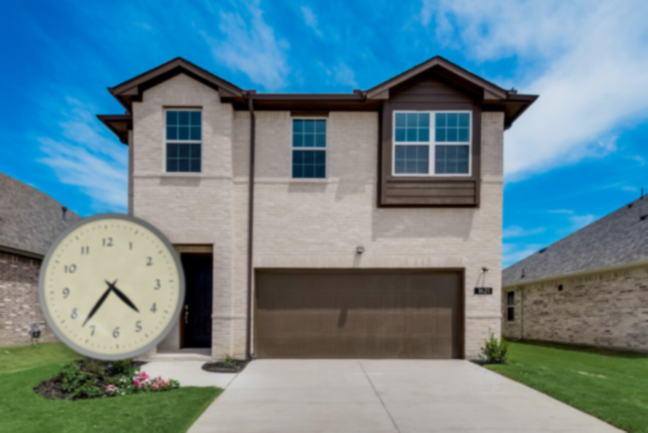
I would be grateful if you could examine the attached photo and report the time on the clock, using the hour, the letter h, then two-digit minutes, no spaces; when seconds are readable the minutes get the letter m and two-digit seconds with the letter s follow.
4h37
